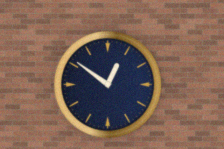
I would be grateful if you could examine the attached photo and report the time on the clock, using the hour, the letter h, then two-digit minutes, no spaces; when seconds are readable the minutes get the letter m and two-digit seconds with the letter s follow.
12h51
